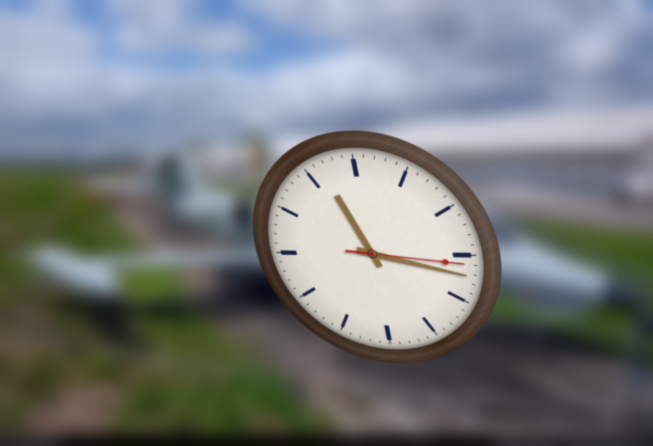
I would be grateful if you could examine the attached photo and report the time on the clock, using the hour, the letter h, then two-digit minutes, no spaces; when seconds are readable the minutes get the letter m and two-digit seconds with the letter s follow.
11h17m16s
